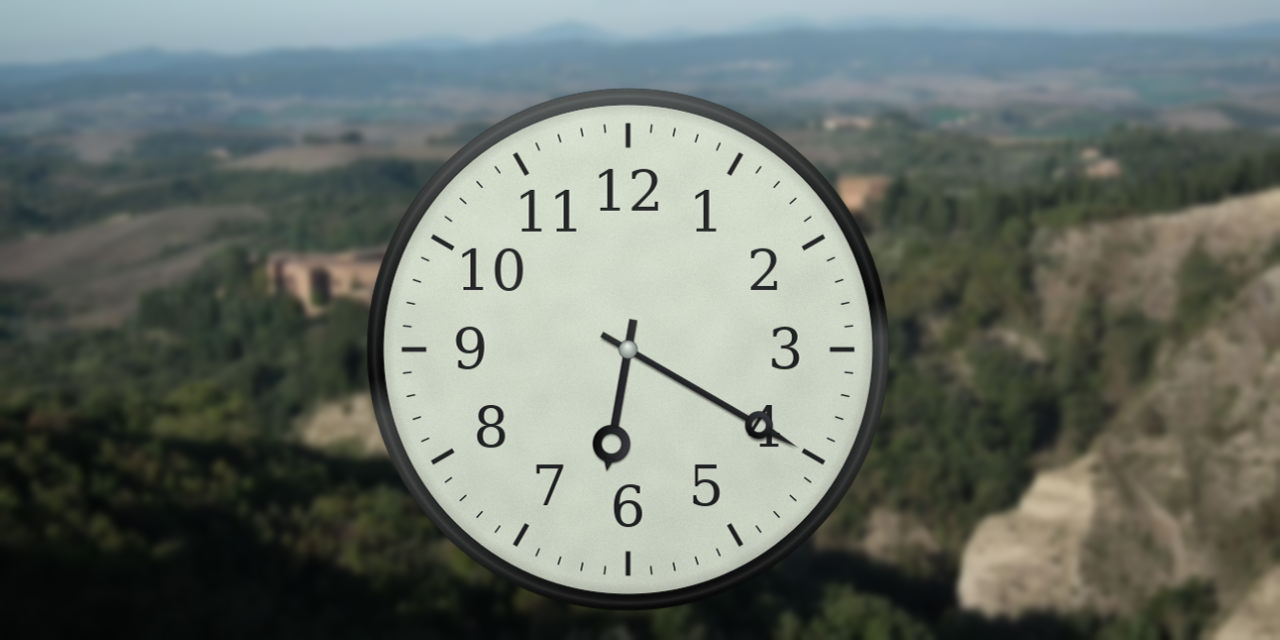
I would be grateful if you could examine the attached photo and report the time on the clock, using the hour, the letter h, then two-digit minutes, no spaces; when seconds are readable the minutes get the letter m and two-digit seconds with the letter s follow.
6h20
